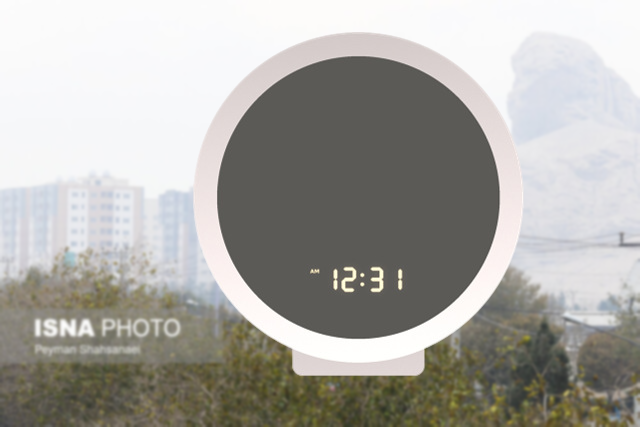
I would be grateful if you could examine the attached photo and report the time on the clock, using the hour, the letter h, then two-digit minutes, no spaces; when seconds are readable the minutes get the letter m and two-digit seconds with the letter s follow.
12h31
